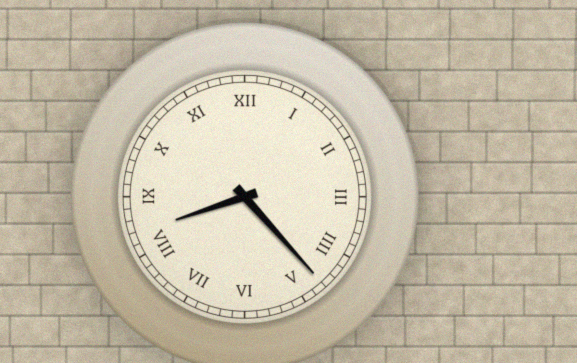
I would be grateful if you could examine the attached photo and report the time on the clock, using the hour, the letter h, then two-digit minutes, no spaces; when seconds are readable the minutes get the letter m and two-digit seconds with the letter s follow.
8h23
